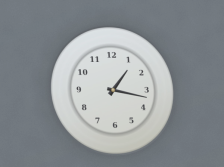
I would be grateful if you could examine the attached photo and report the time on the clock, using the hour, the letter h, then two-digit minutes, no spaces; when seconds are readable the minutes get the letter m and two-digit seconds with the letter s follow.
1h17
